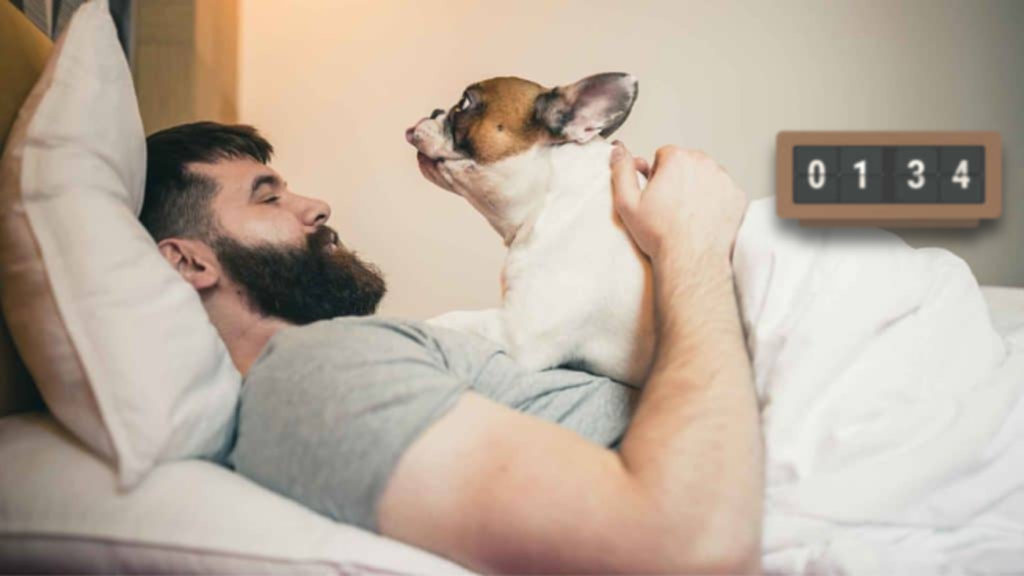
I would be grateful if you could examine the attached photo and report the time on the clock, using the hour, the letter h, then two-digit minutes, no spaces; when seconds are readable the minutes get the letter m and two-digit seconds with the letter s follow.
1h34
